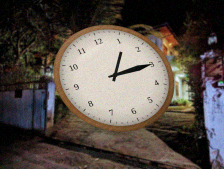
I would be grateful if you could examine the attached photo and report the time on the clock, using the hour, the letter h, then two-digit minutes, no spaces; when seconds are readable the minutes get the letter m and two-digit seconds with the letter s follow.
1h15
